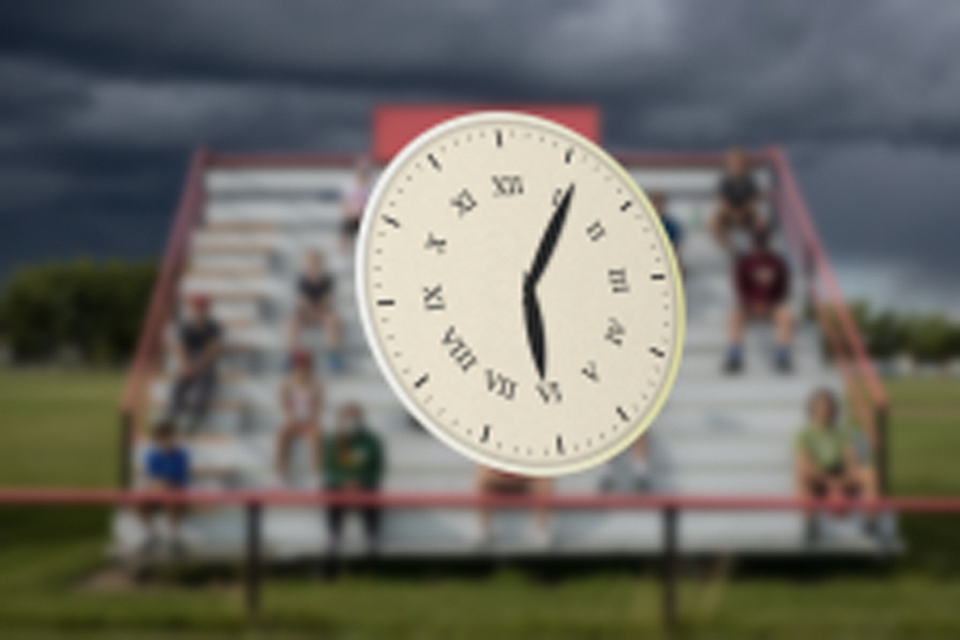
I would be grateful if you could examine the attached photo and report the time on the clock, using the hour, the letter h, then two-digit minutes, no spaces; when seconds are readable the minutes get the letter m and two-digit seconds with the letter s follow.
6h06
